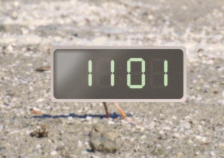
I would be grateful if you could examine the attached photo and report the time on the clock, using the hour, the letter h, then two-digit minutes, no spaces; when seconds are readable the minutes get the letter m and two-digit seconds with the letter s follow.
11h01
